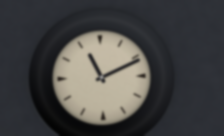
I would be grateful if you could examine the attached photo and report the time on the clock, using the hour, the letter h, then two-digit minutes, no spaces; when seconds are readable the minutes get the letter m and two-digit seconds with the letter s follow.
11h11
